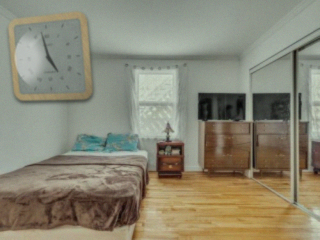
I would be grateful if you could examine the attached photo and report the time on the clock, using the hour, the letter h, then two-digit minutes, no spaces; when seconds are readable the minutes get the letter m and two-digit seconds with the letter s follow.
4h58
